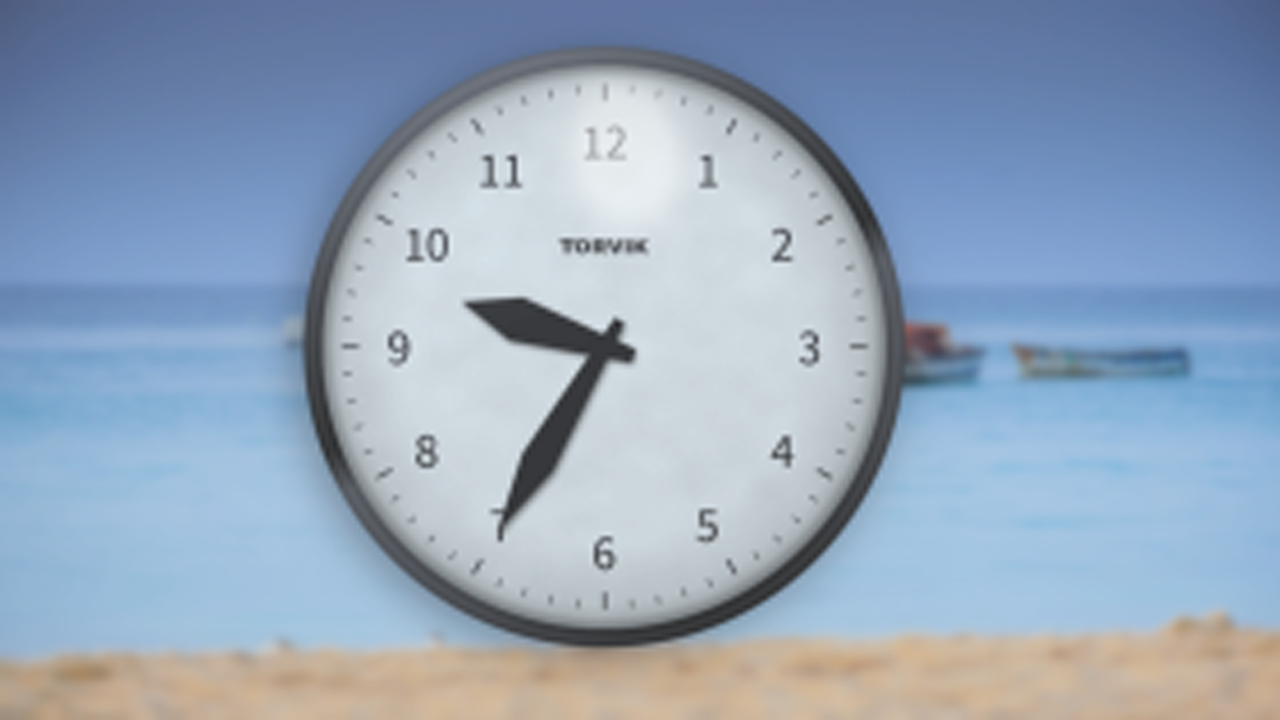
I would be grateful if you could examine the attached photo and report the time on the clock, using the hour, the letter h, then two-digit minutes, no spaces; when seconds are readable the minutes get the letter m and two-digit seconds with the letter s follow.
9h35
